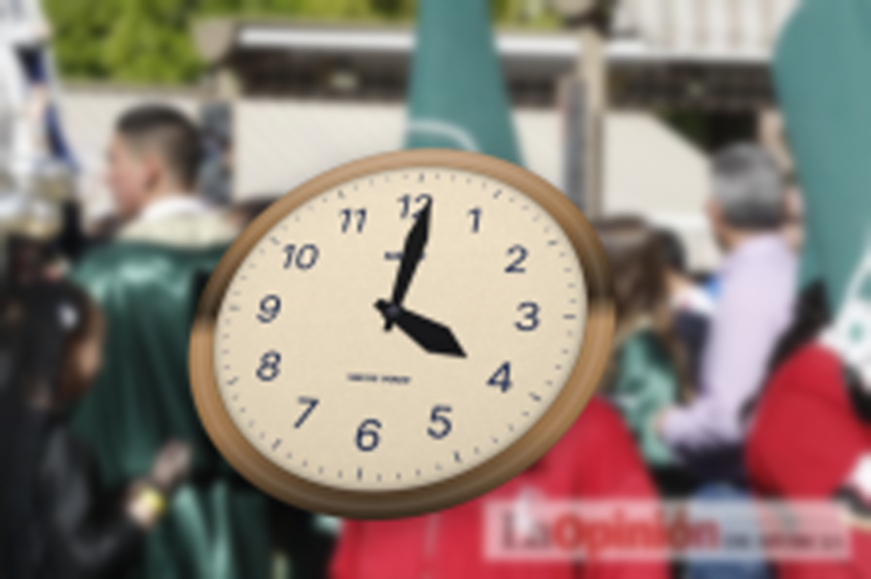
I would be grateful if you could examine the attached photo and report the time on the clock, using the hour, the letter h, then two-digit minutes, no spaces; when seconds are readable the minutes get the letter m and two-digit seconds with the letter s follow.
4h01
